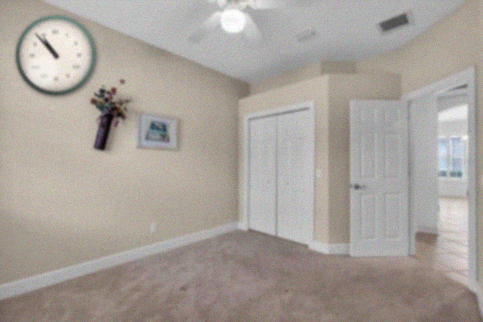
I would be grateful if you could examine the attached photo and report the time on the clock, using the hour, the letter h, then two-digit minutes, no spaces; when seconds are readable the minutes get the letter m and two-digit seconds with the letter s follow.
10h53
